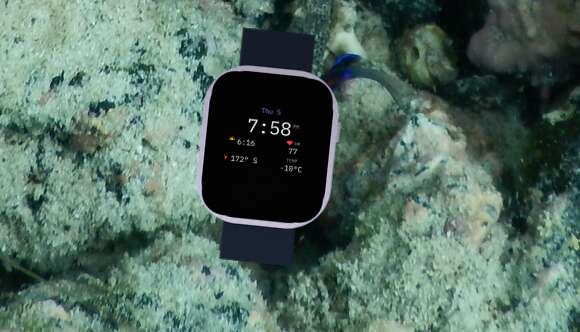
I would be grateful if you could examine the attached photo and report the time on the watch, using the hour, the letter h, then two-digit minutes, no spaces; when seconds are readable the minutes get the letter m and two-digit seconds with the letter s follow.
7h58
